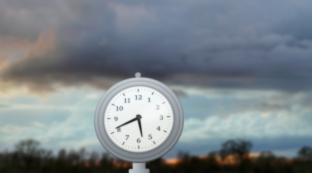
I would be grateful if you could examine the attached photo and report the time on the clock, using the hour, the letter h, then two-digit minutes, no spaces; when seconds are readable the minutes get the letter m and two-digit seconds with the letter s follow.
5h41
